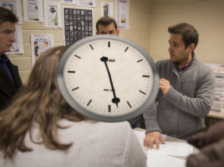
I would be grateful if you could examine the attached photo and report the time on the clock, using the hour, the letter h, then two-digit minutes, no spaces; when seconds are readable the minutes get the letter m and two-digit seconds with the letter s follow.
11h28
